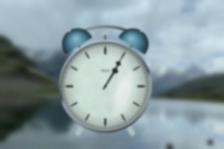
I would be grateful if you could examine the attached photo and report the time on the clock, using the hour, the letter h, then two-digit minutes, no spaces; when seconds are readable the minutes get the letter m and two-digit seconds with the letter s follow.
1h05
